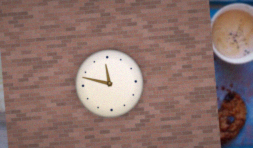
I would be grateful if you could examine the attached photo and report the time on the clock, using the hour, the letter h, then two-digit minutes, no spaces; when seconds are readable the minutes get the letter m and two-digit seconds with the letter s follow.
11h48
